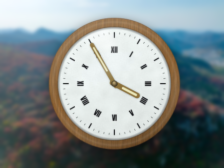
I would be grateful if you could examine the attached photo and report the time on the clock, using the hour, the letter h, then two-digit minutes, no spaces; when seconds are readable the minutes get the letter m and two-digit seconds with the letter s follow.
3h55
